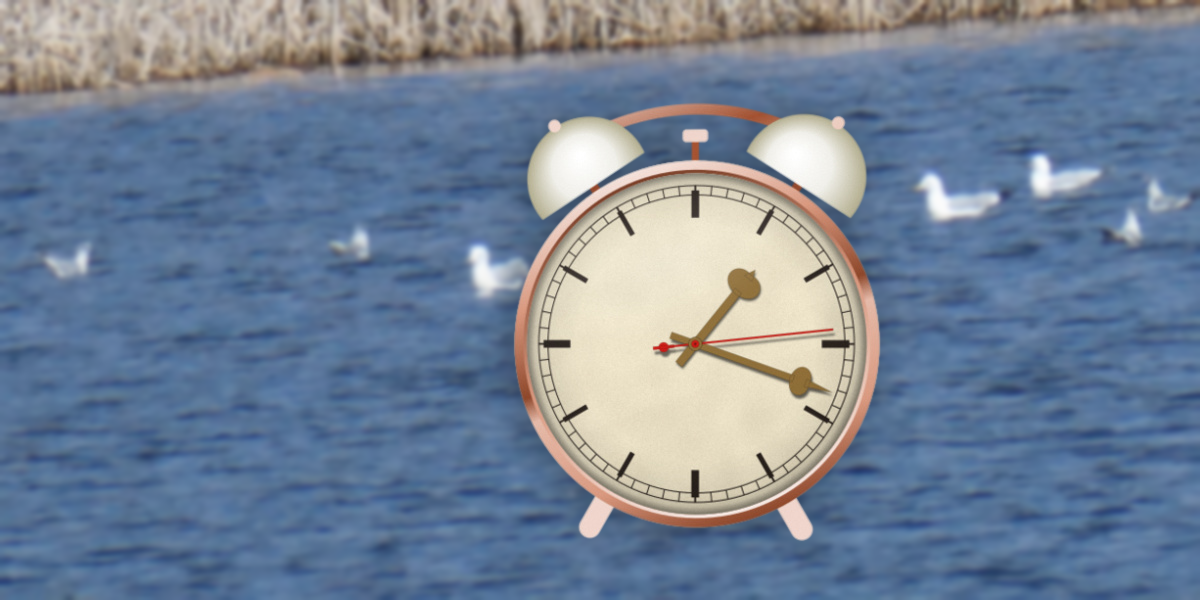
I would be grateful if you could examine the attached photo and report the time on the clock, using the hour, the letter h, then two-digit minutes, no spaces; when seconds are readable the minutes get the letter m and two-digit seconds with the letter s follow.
1h18m14s
